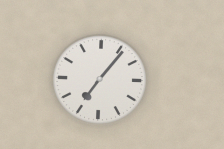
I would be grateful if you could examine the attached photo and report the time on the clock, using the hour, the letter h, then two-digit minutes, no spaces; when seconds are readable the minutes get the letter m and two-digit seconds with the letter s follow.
7h06
